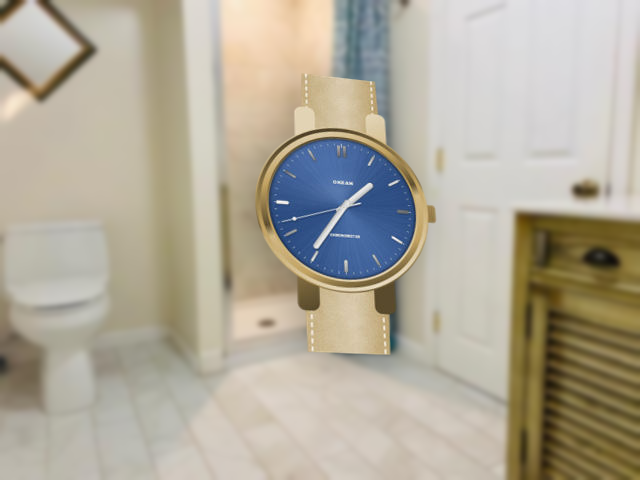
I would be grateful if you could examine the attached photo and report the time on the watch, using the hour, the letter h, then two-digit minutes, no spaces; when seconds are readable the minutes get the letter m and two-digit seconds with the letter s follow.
1h35m42s
